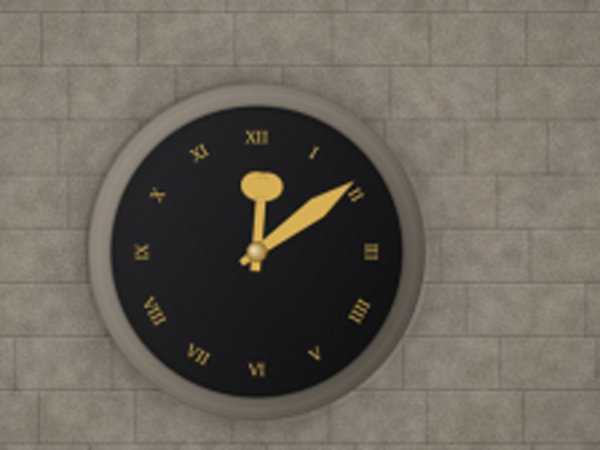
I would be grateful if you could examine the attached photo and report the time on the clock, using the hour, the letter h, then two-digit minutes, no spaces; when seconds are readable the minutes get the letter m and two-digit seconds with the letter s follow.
12h09
